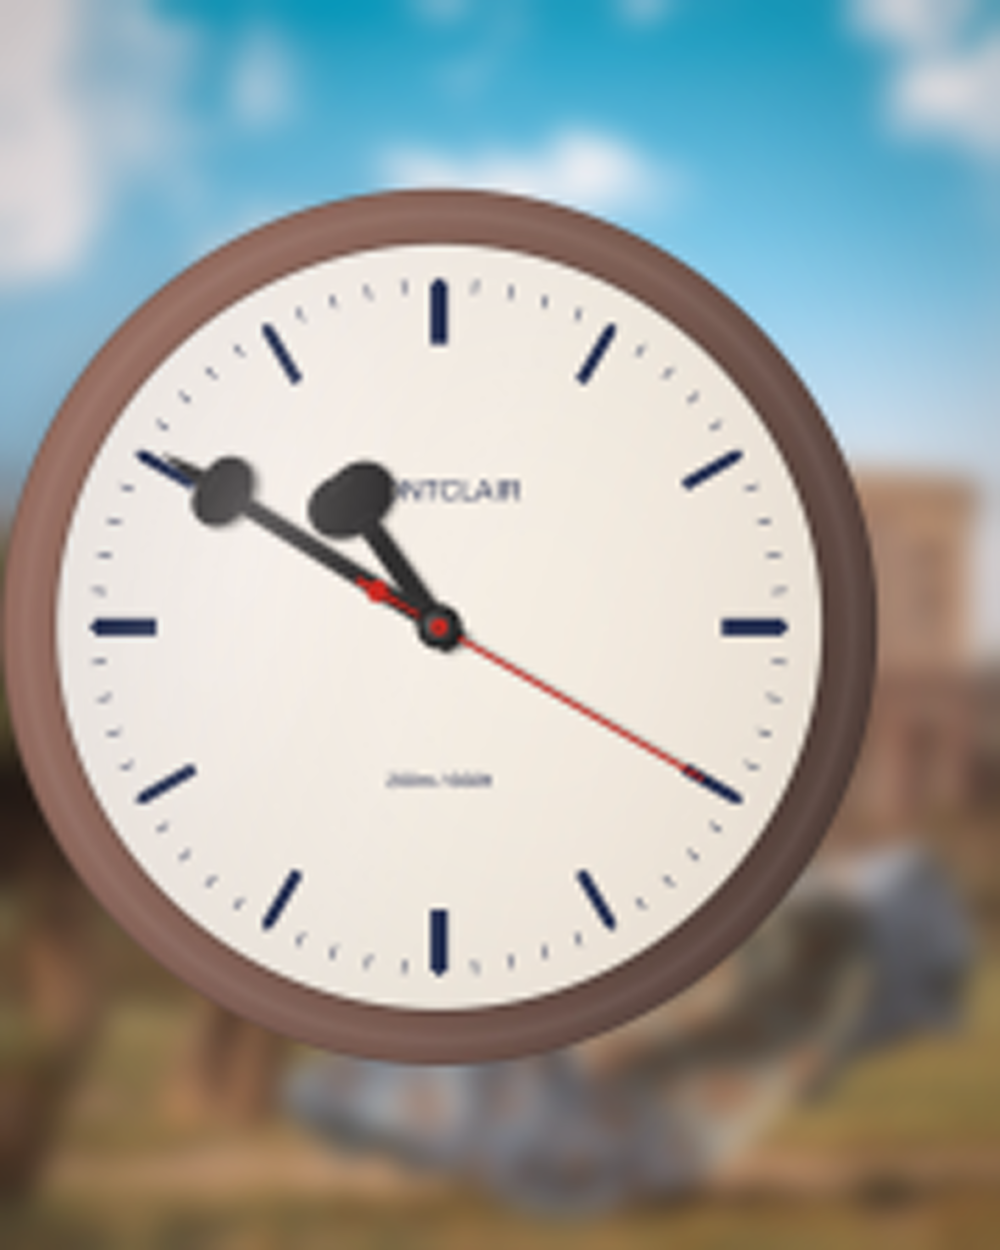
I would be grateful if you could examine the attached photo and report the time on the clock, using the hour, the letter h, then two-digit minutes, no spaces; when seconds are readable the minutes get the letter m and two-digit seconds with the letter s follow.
10h50m20s
